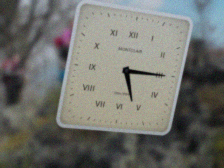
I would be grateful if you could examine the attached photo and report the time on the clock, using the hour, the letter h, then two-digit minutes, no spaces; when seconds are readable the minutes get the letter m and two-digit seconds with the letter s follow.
5h15
